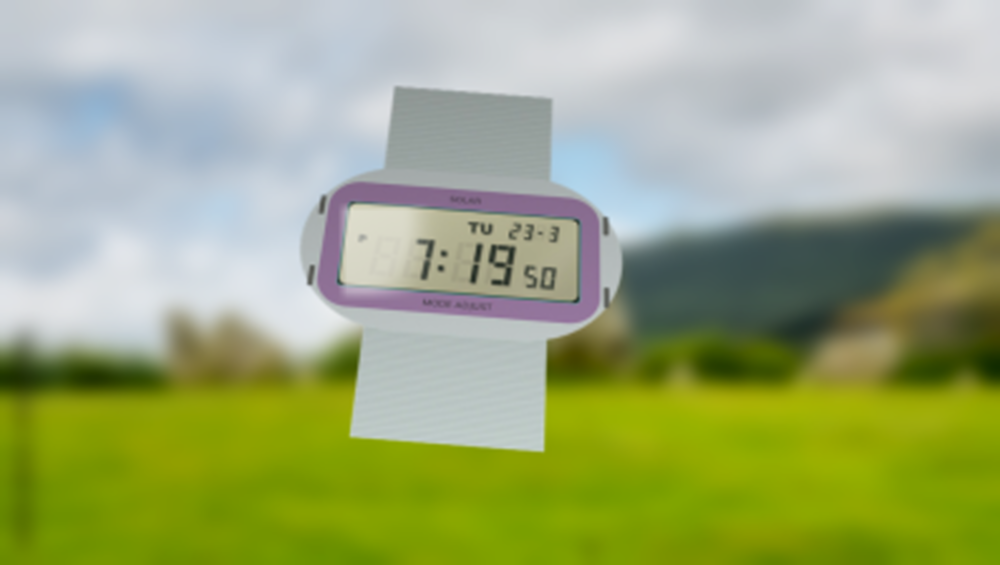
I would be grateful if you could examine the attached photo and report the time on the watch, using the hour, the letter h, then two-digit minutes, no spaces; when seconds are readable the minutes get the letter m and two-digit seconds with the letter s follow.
7h19m50s
